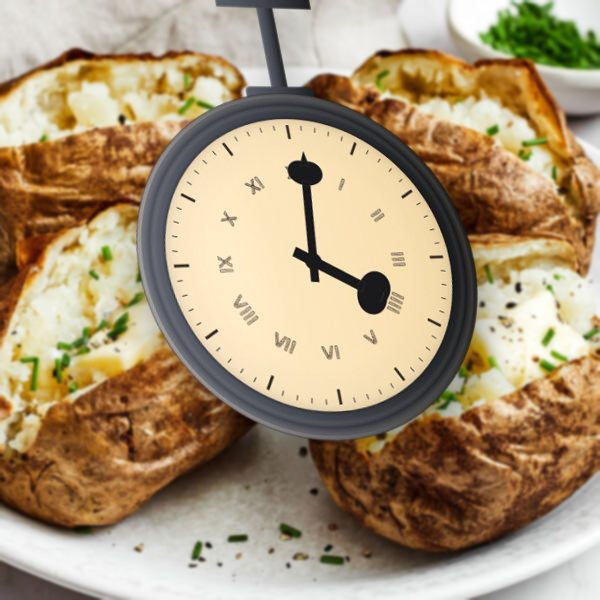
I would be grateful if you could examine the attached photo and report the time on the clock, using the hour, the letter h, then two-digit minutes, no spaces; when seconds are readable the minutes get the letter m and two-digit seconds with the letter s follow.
4h01
